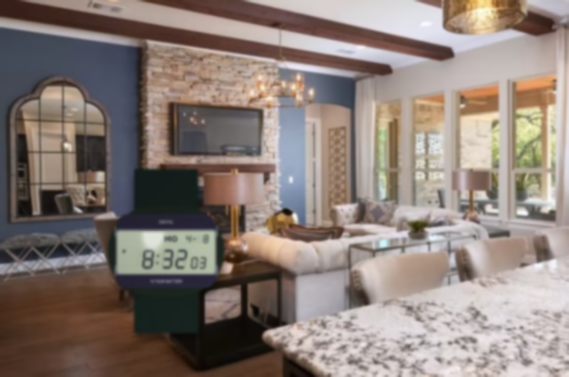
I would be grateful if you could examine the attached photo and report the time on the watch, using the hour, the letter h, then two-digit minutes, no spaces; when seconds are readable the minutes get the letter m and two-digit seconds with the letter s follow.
8h32
